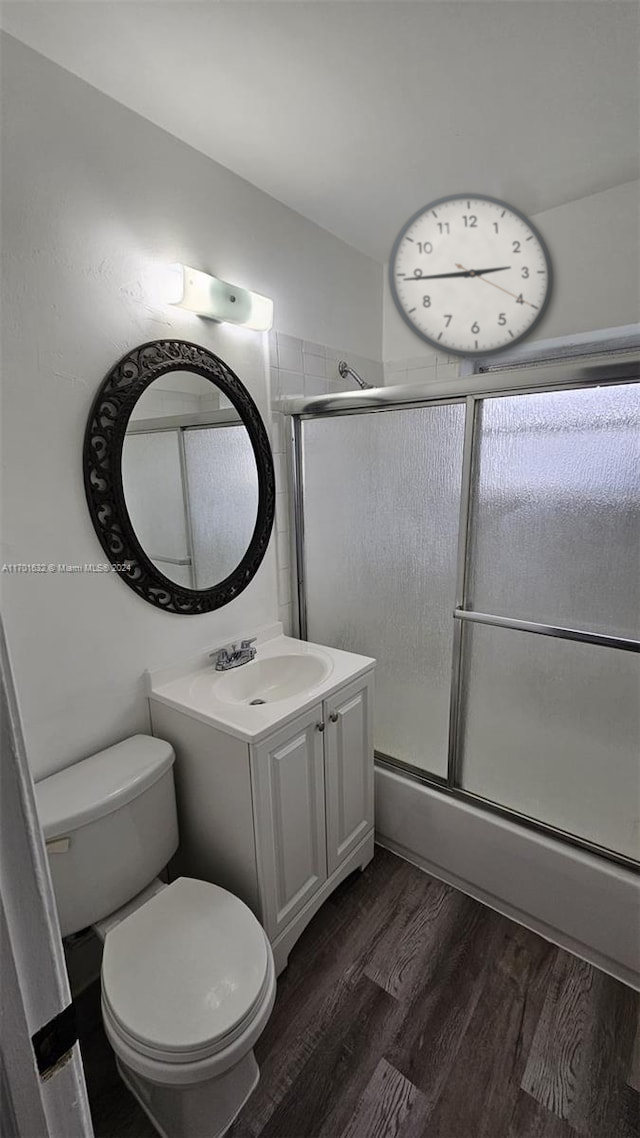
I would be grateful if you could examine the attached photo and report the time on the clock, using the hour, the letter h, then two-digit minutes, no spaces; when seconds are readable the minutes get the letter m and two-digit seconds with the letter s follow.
2h44m20s
